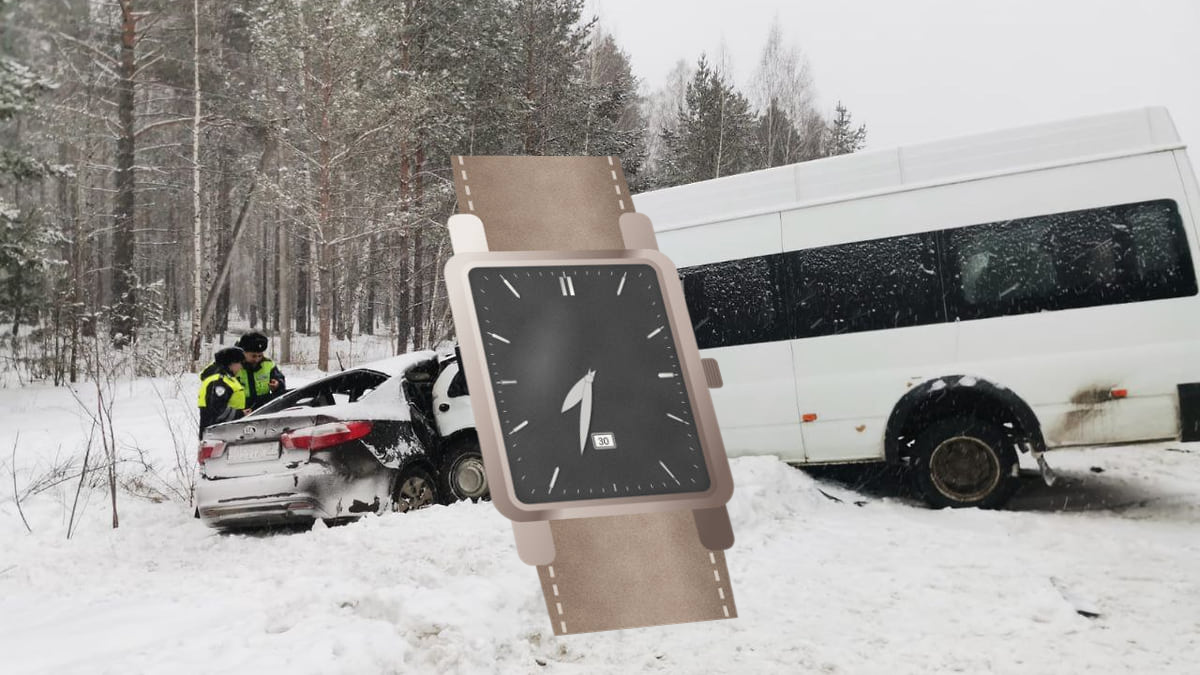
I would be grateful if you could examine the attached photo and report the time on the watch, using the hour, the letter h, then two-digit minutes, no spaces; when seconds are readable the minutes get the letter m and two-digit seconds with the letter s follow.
7h33
